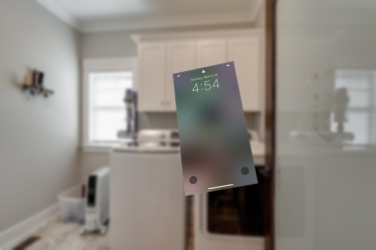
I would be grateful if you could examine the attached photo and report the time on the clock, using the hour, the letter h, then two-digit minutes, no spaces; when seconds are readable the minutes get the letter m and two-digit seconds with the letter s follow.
4h54
